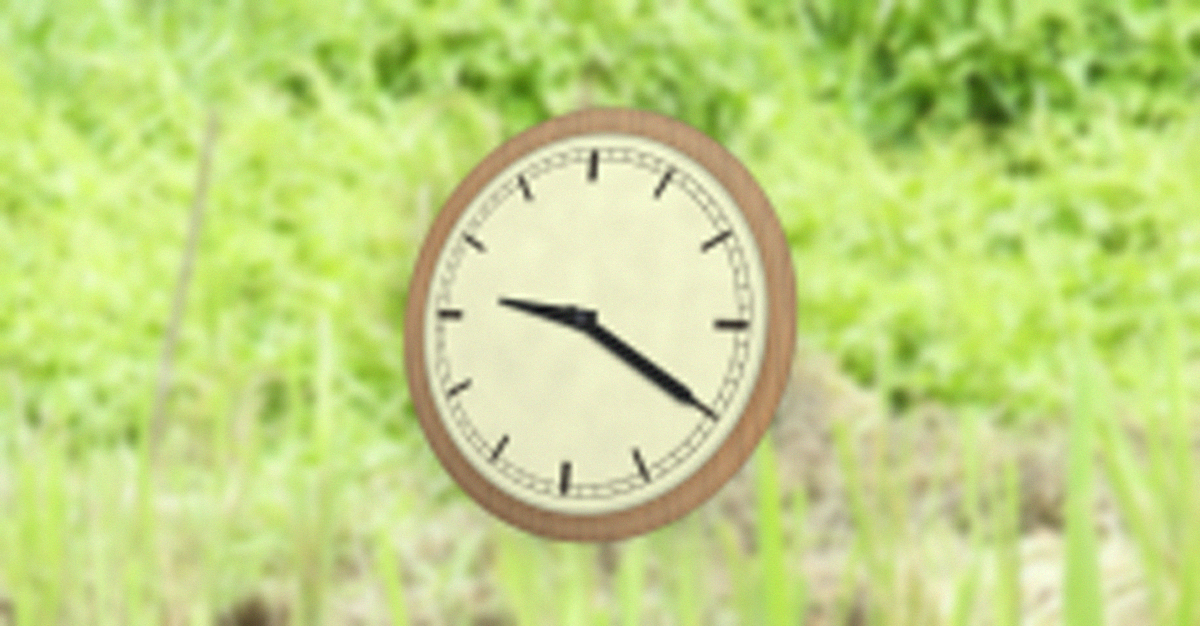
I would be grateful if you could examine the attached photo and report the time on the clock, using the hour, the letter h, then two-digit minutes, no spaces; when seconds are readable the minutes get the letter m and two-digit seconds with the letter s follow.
9h20
